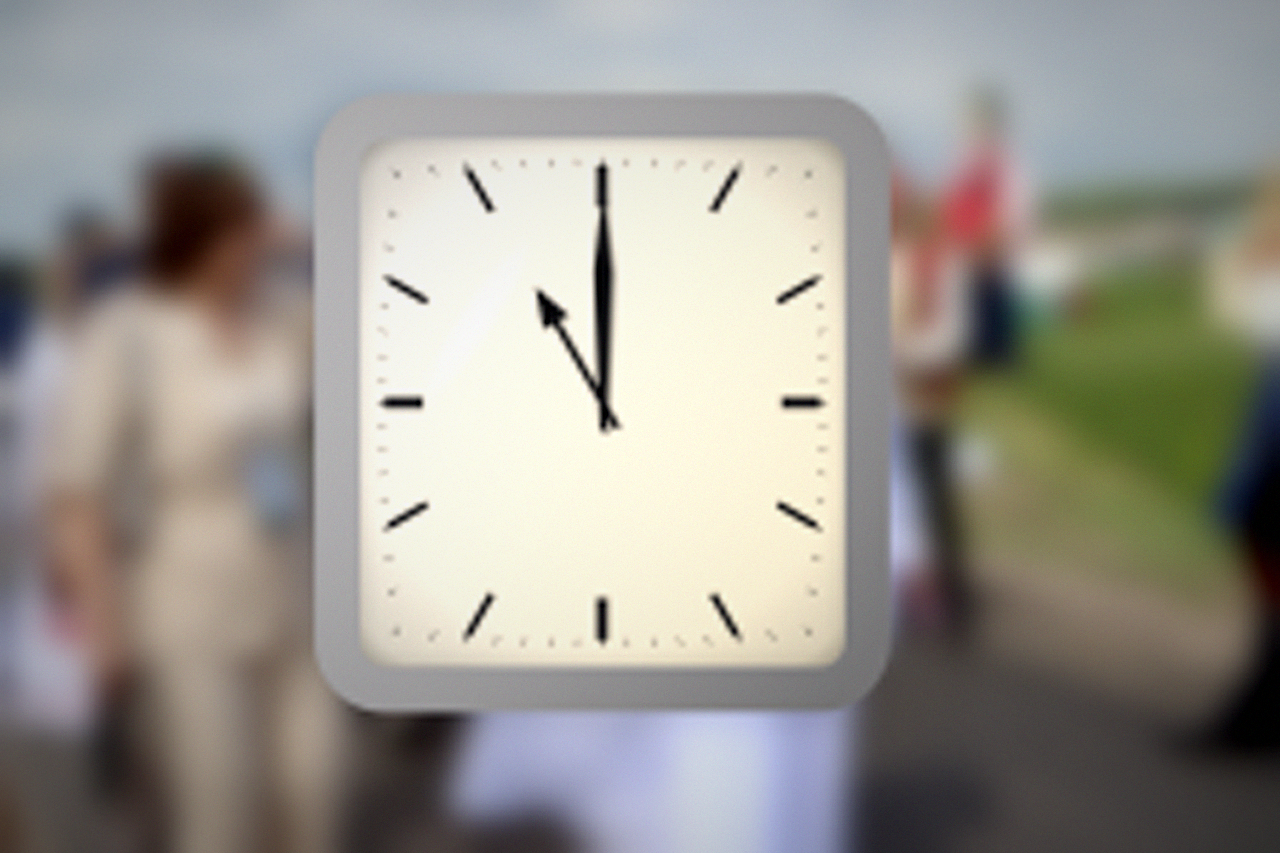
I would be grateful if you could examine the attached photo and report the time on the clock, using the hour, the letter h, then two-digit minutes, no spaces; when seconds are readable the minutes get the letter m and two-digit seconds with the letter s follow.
11h00
